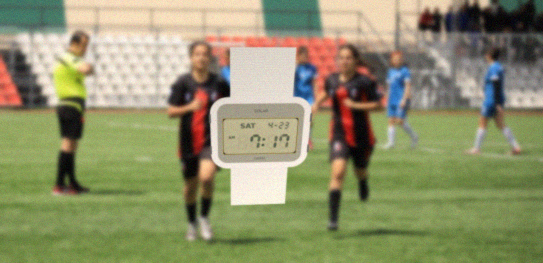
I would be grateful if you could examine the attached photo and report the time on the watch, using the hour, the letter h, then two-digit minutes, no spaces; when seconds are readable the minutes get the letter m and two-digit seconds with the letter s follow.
7h17
